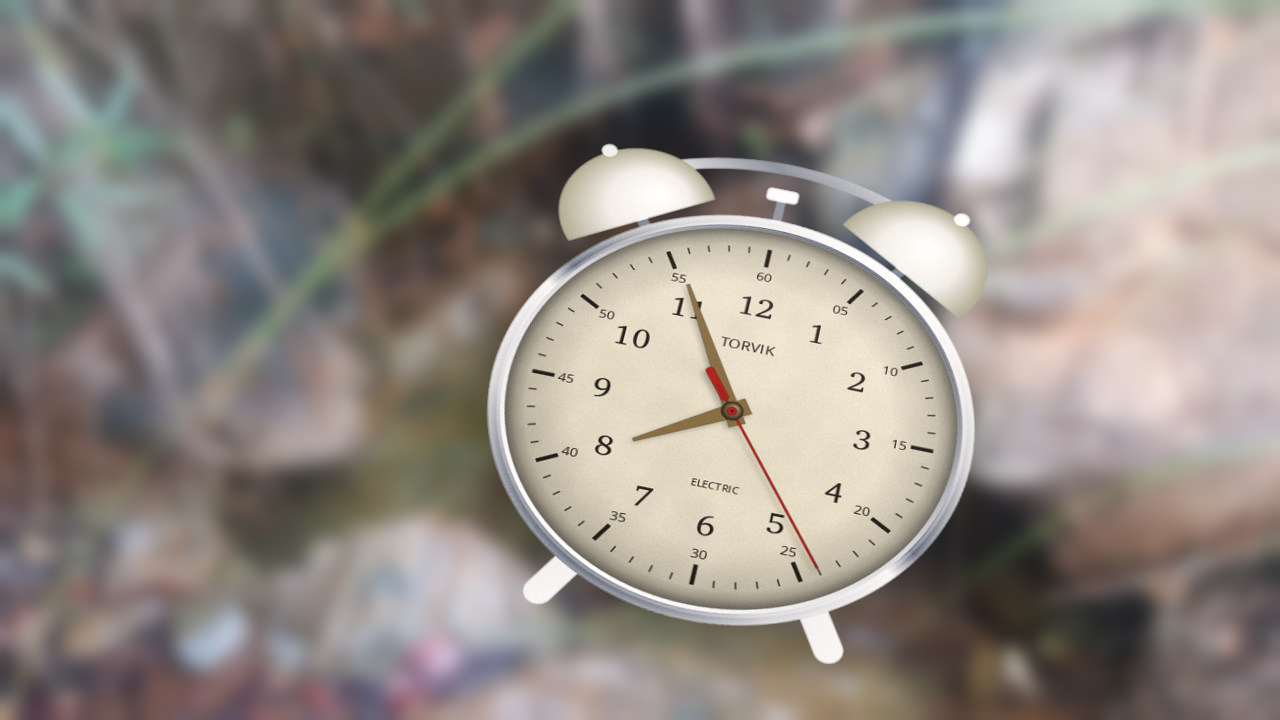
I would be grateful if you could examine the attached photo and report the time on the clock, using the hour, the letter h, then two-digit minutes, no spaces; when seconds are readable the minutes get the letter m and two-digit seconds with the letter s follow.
7h55m24s
